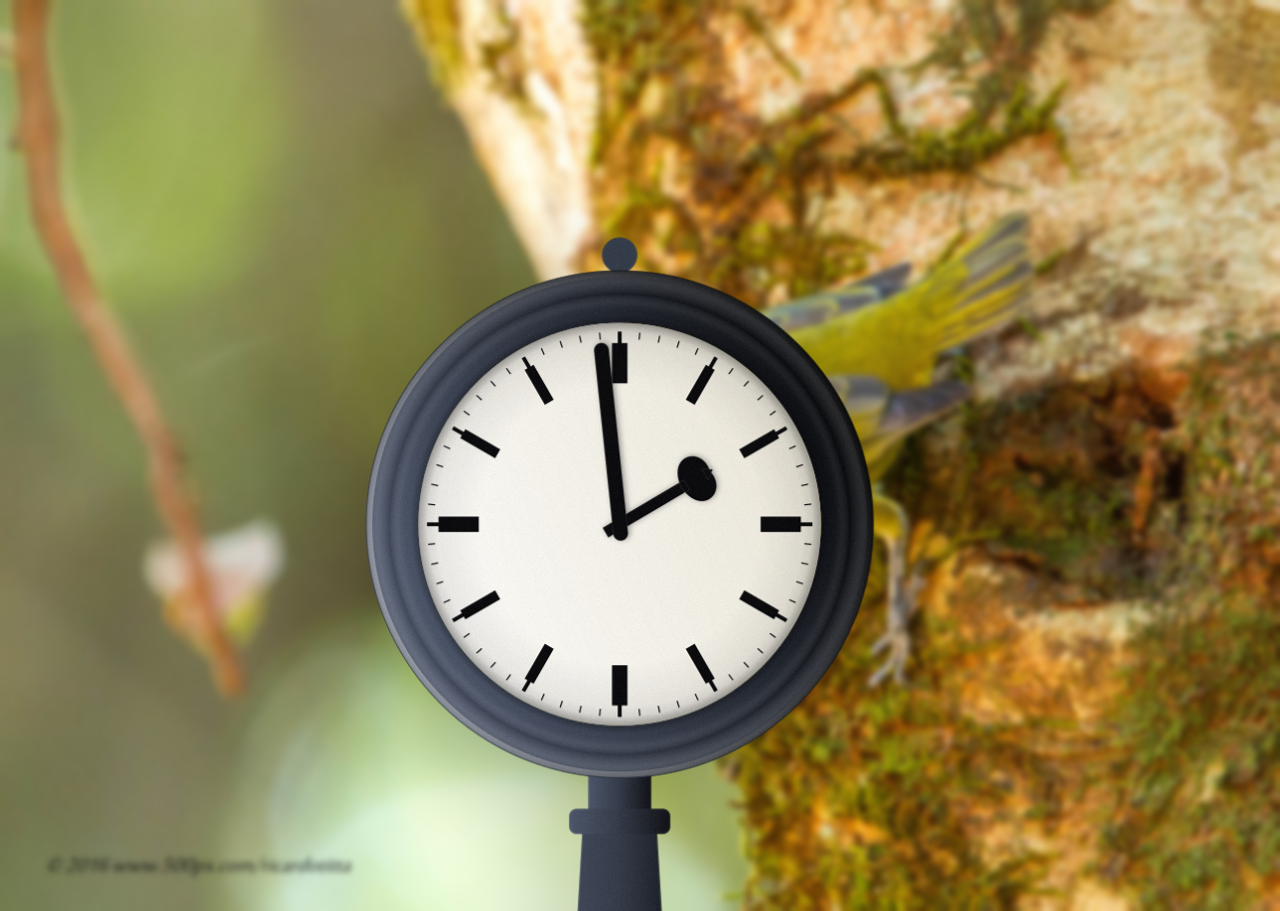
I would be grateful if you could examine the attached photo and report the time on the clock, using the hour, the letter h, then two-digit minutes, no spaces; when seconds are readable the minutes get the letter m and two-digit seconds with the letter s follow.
1h59
